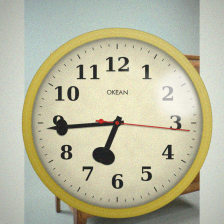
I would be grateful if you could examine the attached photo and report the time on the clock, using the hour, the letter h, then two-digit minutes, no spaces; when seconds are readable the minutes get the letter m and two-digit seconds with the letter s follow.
6h44m16s
